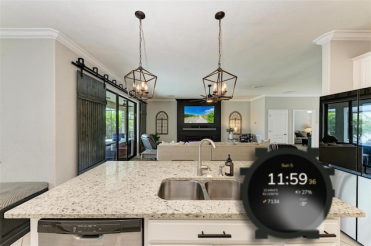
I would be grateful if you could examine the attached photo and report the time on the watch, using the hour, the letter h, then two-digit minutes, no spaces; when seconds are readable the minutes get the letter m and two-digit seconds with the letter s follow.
11h59
